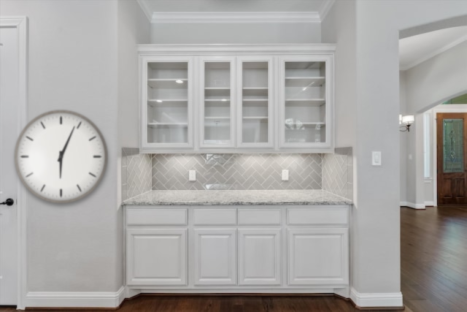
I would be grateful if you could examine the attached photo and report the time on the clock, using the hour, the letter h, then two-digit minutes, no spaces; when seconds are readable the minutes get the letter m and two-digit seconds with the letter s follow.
6h04
